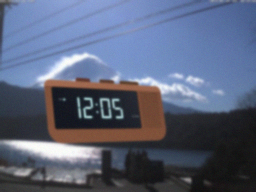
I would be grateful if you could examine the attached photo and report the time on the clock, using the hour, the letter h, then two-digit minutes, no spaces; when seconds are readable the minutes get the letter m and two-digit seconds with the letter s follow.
12h05
